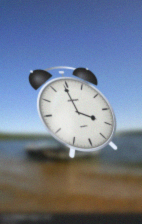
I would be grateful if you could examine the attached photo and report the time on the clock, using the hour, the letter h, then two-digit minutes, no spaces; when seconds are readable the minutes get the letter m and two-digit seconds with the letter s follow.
3h59
